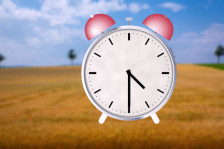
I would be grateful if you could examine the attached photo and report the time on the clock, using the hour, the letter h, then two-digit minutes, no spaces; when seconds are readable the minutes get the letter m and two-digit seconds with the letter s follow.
4h30
